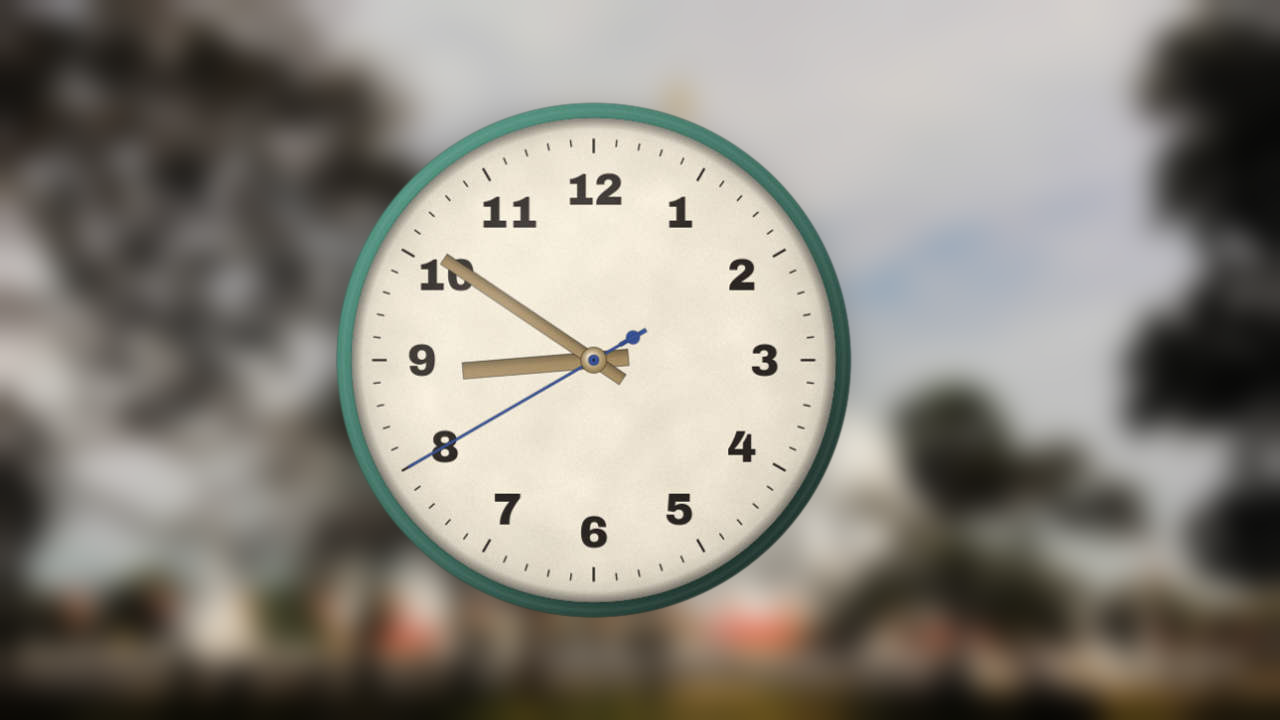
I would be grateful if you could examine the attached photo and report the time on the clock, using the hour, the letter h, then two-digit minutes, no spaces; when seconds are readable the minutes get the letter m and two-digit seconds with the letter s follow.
8h50m40s
